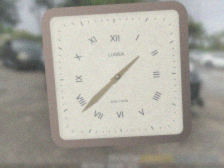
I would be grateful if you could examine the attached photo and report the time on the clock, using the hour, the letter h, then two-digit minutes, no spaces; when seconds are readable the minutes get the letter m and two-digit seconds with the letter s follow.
1h38
